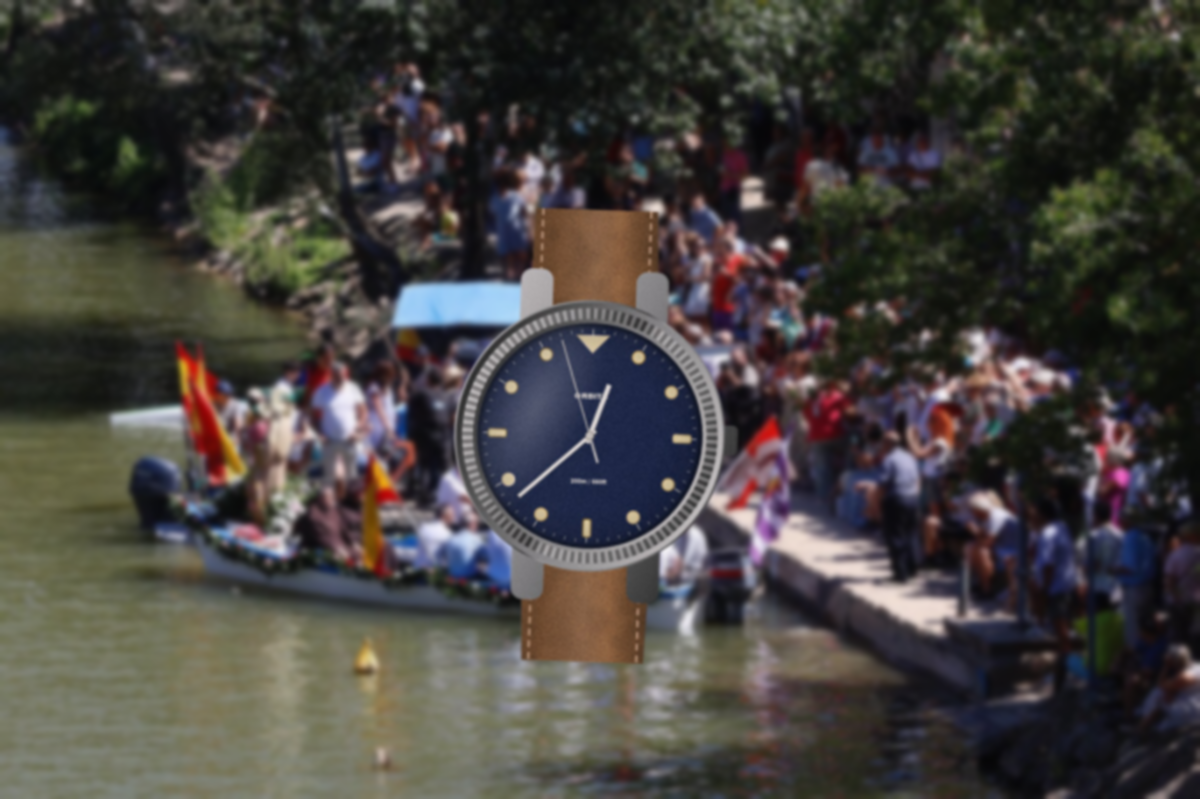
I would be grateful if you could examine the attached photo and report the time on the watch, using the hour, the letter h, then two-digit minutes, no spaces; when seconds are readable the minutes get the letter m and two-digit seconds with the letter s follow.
12h37m57s
